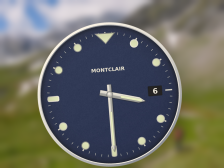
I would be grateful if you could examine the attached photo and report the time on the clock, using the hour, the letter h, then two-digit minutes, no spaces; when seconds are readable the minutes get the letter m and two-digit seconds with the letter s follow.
3h30
